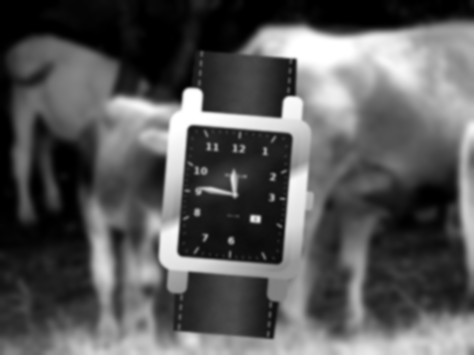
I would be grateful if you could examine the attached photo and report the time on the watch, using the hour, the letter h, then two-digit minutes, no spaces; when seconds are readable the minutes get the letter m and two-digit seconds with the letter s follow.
11h46
